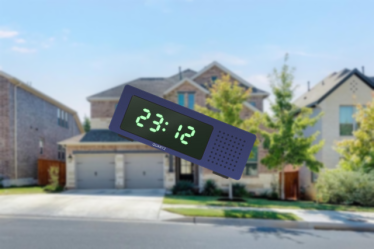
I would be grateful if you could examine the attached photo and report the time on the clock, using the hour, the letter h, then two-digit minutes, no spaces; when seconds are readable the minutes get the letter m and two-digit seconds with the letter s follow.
23h12
